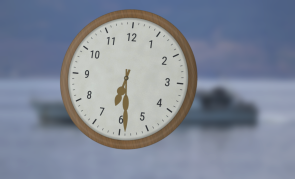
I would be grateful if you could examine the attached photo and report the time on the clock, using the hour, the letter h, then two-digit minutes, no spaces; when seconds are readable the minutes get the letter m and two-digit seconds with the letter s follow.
6h29
